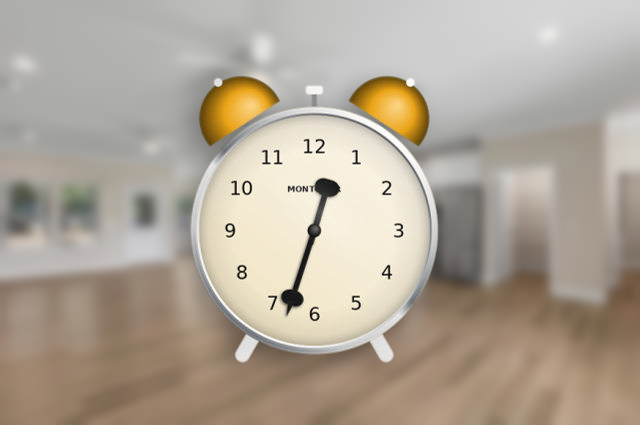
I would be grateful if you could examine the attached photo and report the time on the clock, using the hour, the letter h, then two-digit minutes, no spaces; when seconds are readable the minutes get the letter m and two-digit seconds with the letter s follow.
12h33
